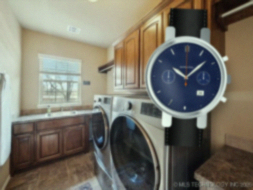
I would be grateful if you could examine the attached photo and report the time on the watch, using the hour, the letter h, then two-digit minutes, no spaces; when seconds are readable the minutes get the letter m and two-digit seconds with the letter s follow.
10h08
